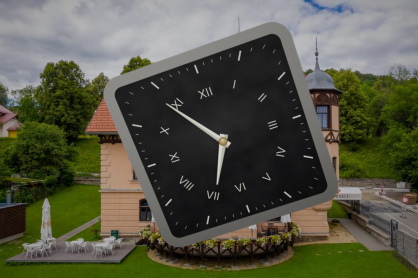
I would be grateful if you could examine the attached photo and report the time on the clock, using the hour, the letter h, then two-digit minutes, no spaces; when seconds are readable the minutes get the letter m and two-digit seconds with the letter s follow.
6h54
